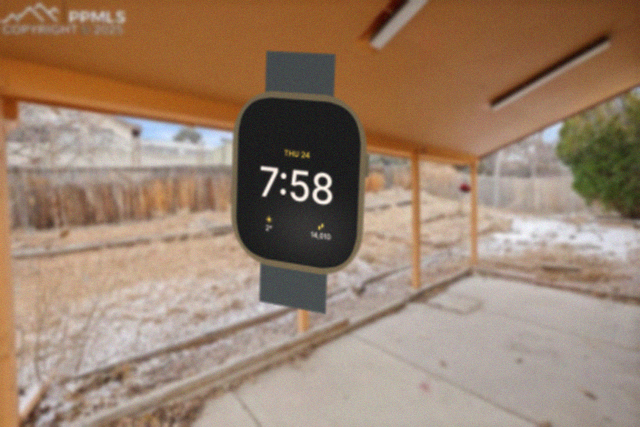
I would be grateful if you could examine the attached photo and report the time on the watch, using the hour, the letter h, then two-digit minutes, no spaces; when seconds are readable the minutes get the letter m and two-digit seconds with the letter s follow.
7h58
